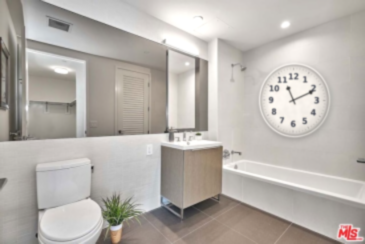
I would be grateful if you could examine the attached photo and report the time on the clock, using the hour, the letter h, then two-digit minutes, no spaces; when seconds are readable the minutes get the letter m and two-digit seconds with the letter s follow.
11h11
